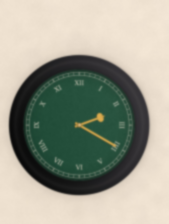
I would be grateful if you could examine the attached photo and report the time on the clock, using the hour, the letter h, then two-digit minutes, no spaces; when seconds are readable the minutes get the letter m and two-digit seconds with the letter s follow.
2h20
